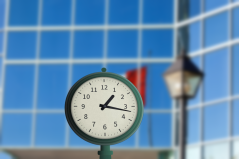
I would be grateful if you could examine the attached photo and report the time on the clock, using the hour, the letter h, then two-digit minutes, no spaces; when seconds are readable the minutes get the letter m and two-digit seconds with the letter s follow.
1h17
